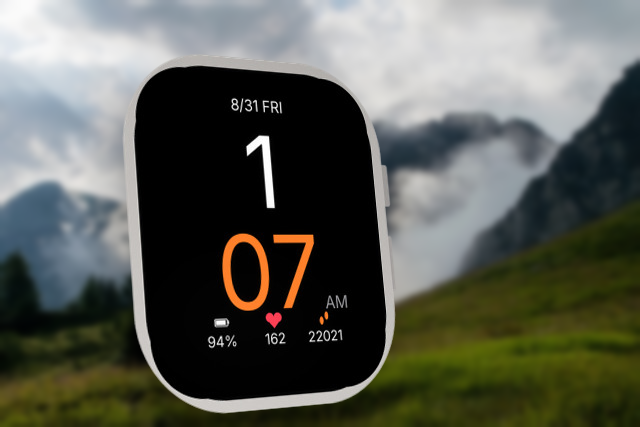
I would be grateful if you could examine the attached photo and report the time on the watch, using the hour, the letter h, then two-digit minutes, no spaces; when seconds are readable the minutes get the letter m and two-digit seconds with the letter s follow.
1h07
